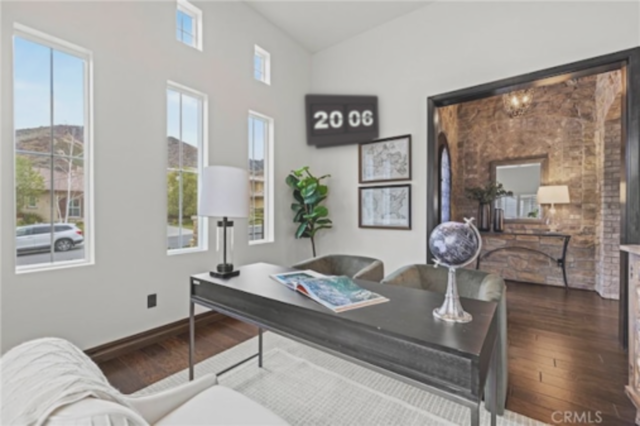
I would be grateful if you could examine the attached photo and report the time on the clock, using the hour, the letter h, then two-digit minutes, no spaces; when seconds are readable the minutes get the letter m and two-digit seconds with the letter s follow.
20h06
